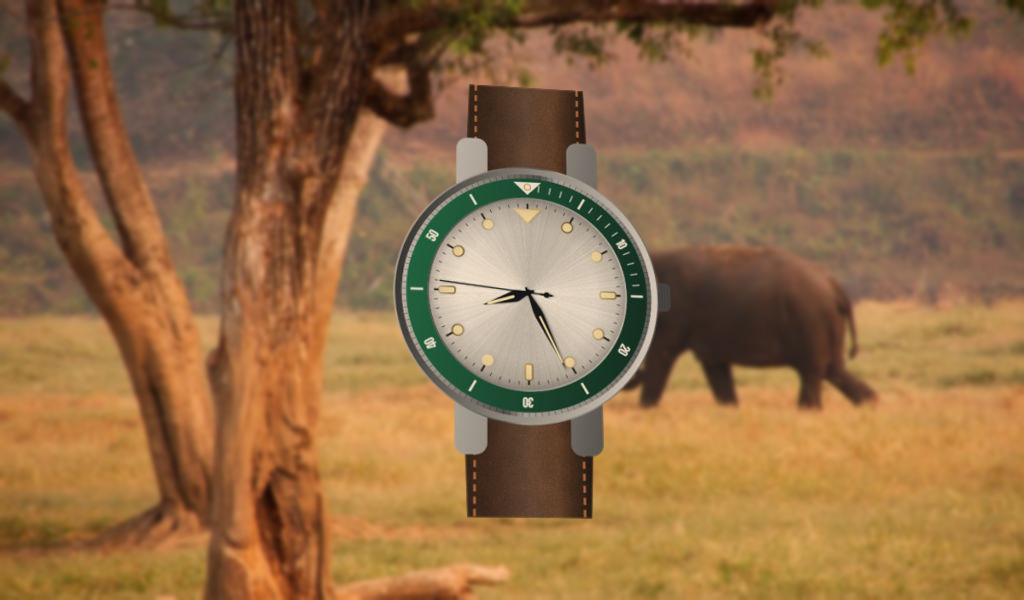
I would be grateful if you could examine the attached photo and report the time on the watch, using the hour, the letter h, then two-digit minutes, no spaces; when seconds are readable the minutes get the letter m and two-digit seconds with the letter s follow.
8h25m46s
